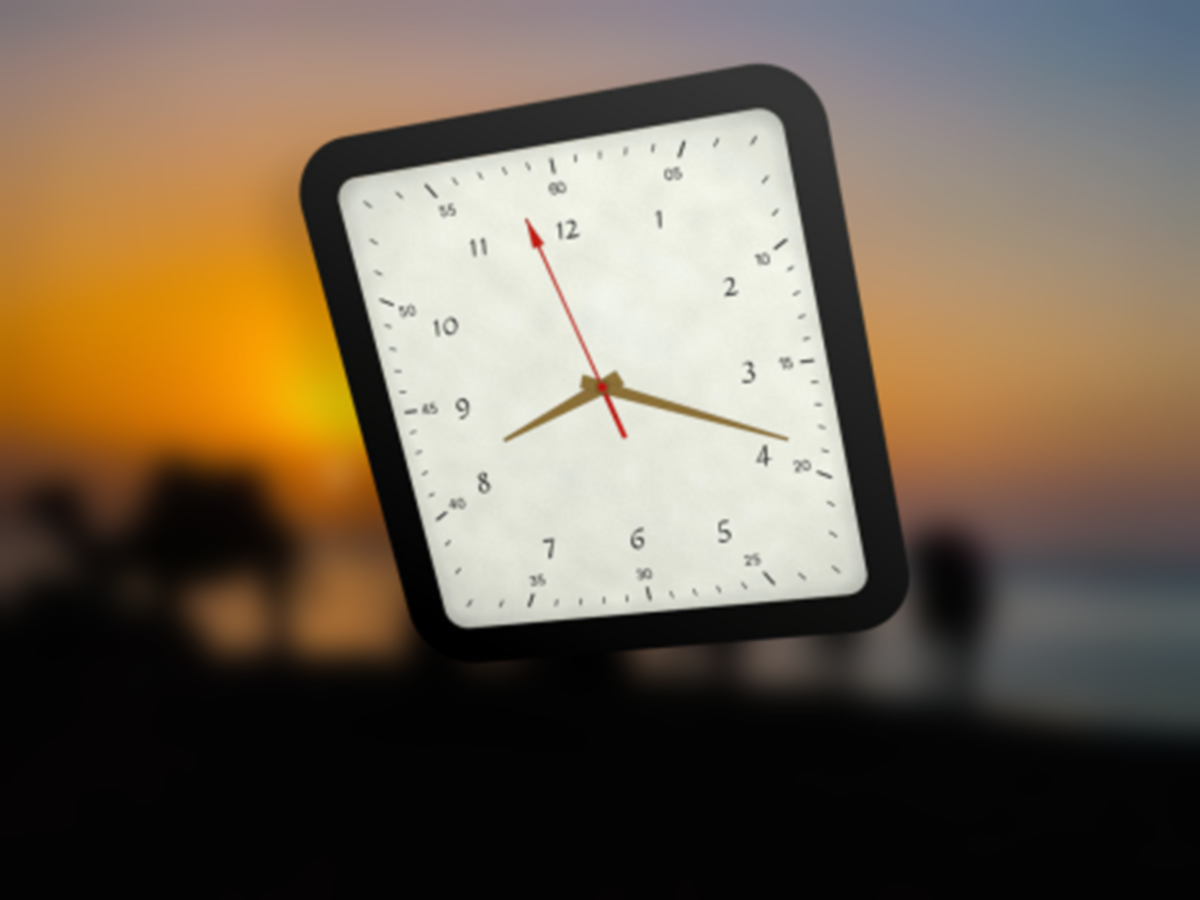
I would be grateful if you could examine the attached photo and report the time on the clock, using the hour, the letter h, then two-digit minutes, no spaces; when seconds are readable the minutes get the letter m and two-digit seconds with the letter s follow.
8h18m58s
